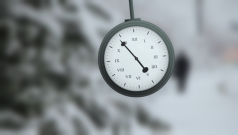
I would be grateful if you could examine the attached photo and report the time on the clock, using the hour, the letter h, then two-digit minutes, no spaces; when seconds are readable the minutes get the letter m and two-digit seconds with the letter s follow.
4h54
